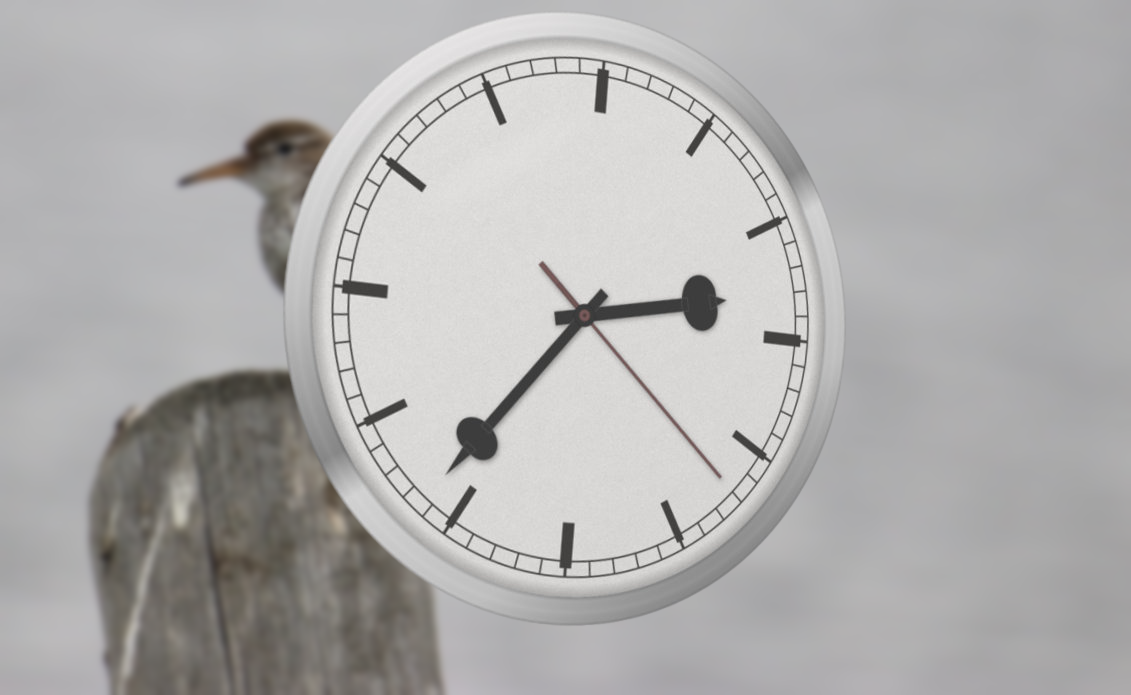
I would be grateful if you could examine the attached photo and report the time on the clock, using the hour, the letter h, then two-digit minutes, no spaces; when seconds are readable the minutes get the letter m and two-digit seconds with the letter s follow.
2h36m22s
